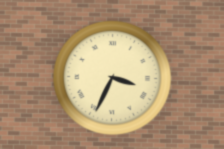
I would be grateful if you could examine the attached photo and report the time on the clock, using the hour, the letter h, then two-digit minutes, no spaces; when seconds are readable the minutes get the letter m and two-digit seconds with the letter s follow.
3h34
